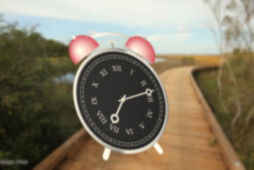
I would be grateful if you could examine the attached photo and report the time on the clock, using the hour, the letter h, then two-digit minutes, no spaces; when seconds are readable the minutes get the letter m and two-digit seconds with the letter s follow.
7h13
